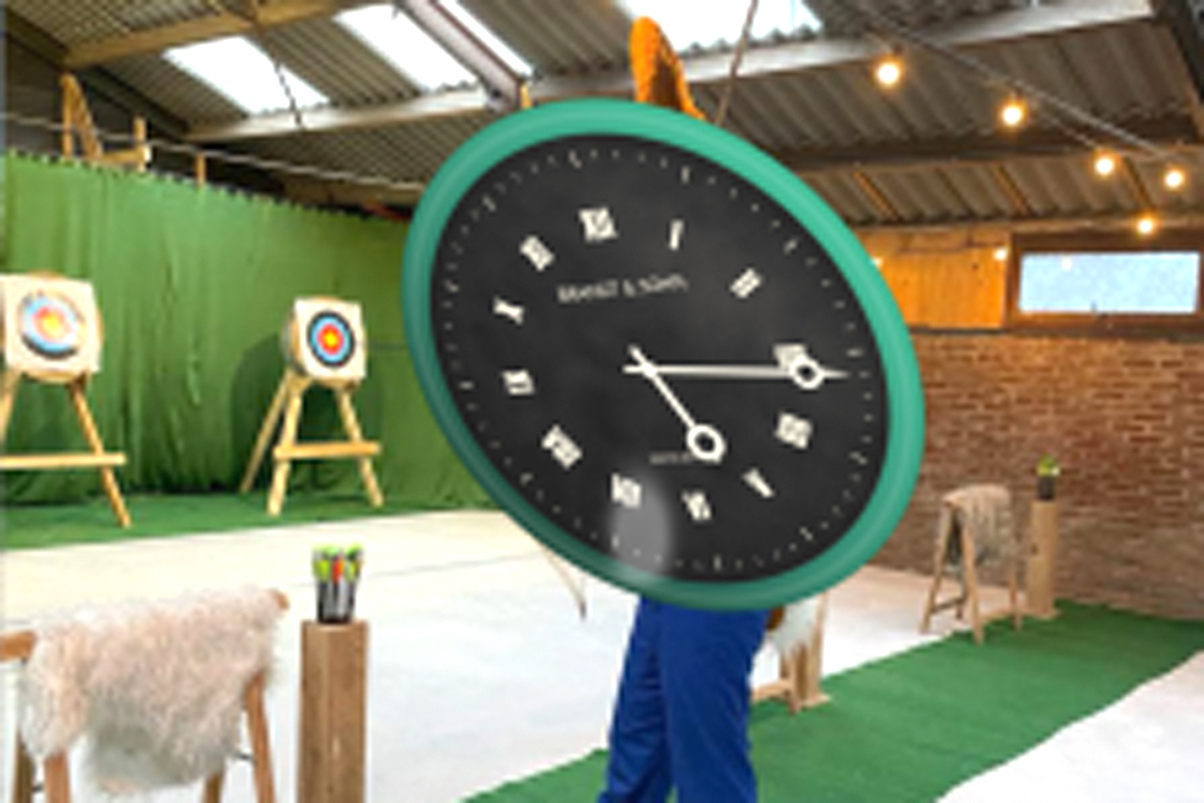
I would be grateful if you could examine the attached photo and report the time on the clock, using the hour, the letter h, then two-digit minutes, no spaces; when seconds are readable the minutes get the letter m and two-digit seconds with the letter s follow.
5h16
